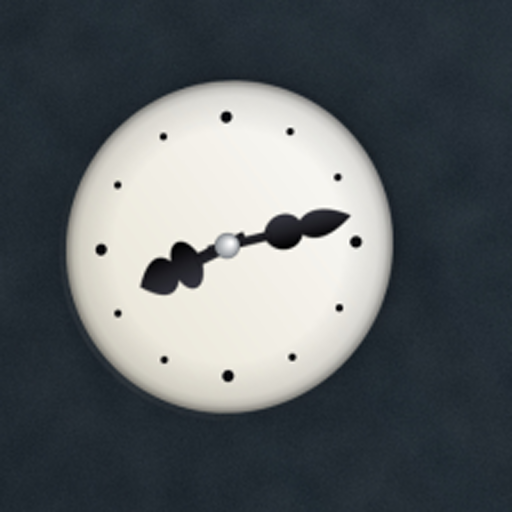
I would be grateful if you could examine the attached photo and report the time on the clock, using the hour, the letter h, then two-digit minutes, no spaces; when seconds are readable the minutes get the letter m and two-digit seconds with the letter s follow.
8h13
